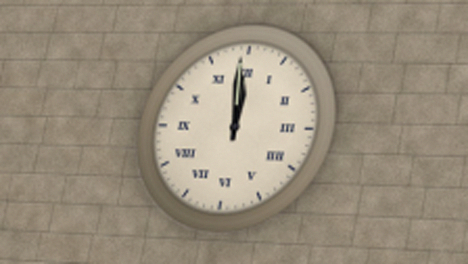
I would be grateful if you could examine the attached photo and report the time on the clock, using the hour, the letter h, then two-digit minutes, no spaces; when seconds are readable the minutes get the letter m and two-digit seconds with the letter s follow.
11h59
